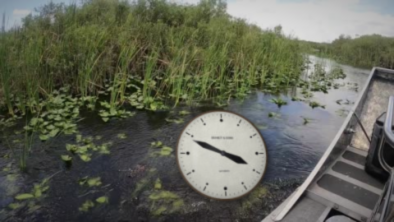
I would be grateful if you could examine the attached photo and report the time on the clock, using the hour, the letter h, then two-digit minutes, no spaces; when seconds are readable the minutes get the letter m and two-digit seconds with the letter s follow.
3h49
